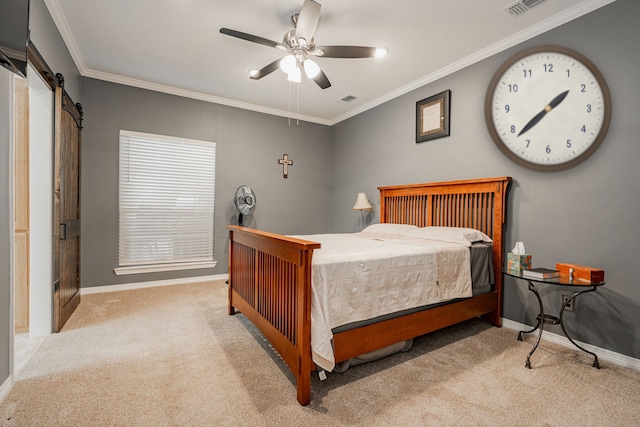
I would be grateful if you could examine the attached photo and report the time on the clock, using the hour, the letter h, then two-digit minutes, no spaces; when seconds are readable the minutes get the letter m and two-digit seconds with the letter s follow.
1h38
